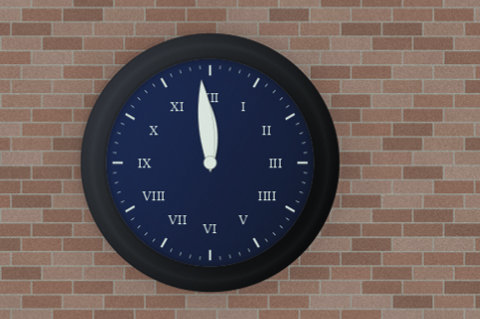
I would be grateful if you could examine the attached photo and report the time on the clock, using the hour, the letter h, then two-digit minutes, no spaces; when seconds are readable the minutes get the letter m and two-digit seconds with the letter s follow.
11h59
